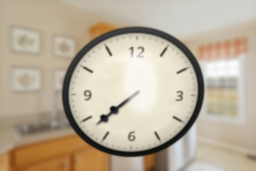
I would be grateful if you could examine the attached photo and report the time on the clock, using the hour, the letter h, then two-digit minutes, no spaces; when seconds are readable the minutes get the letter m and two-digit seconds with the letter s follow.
7h38
